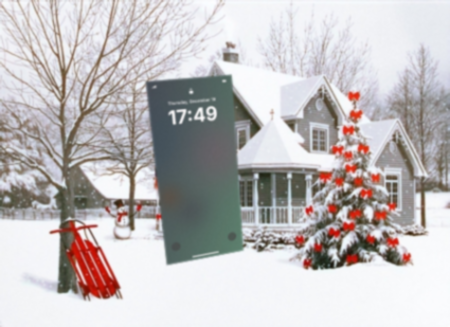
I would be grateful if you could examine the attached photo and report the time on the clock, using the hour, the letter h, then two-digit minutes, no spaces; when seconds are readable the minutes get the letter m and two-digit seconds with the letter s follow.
17h49
